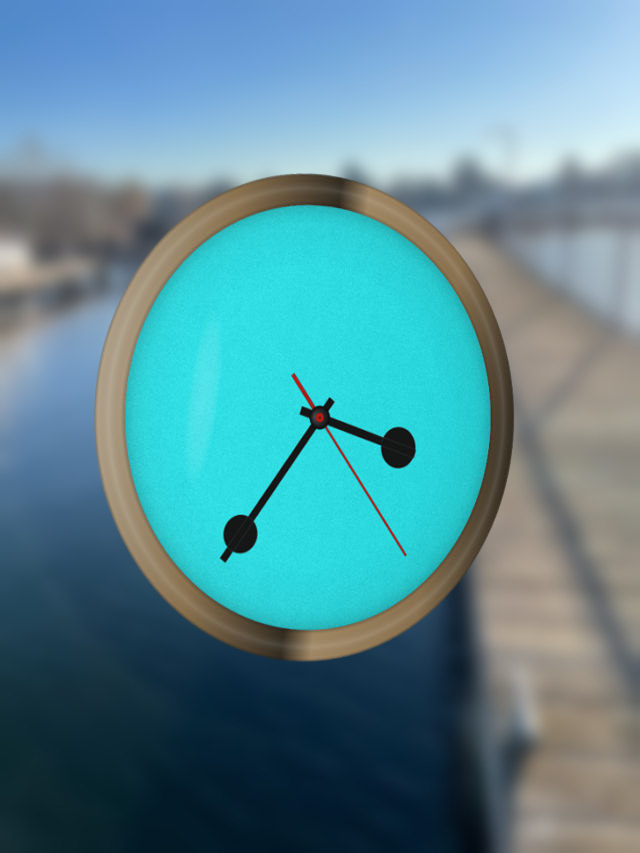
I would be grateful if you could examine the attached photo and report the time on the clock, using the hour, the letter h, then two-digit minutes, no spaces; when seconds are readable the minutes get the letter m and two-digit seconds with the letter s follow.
3h36m24s
